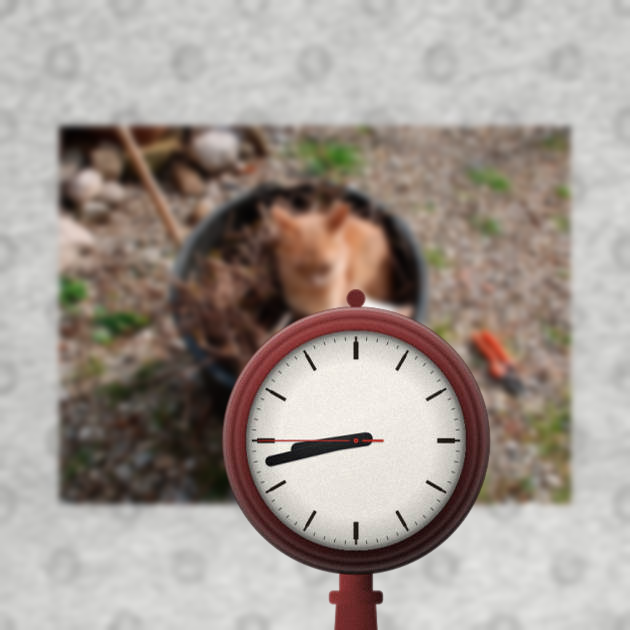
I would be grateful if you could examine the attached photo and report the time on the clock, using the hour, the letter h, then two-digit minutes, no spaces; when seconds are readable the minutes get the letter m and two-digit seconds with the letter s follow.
8h42m45s
